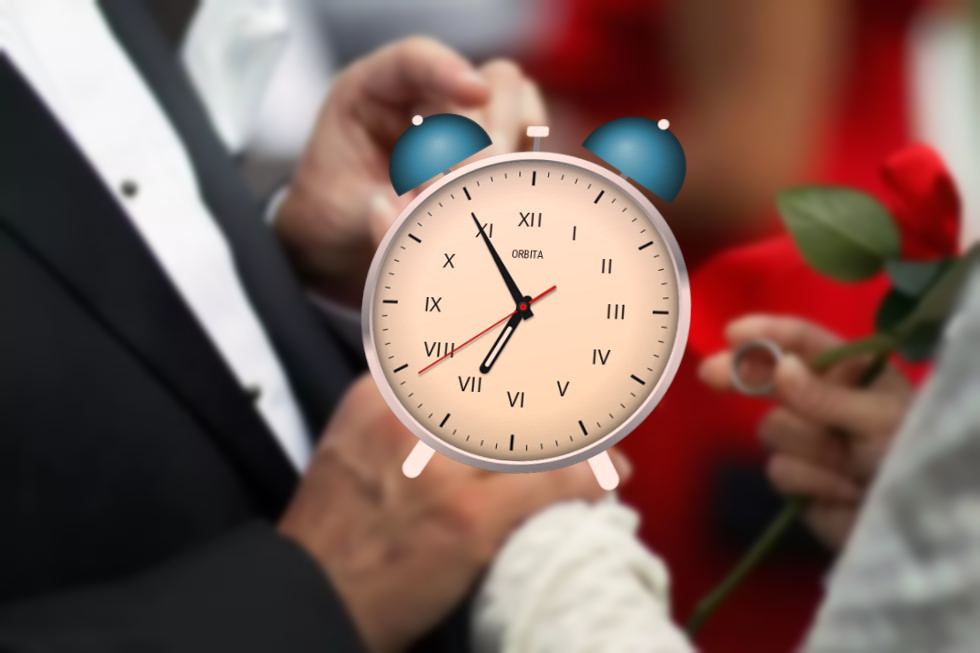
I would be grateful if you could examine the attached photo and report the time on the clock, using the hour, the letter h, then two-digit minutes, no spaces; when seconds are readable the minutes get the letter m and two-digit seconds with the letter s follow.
6h54m39s
